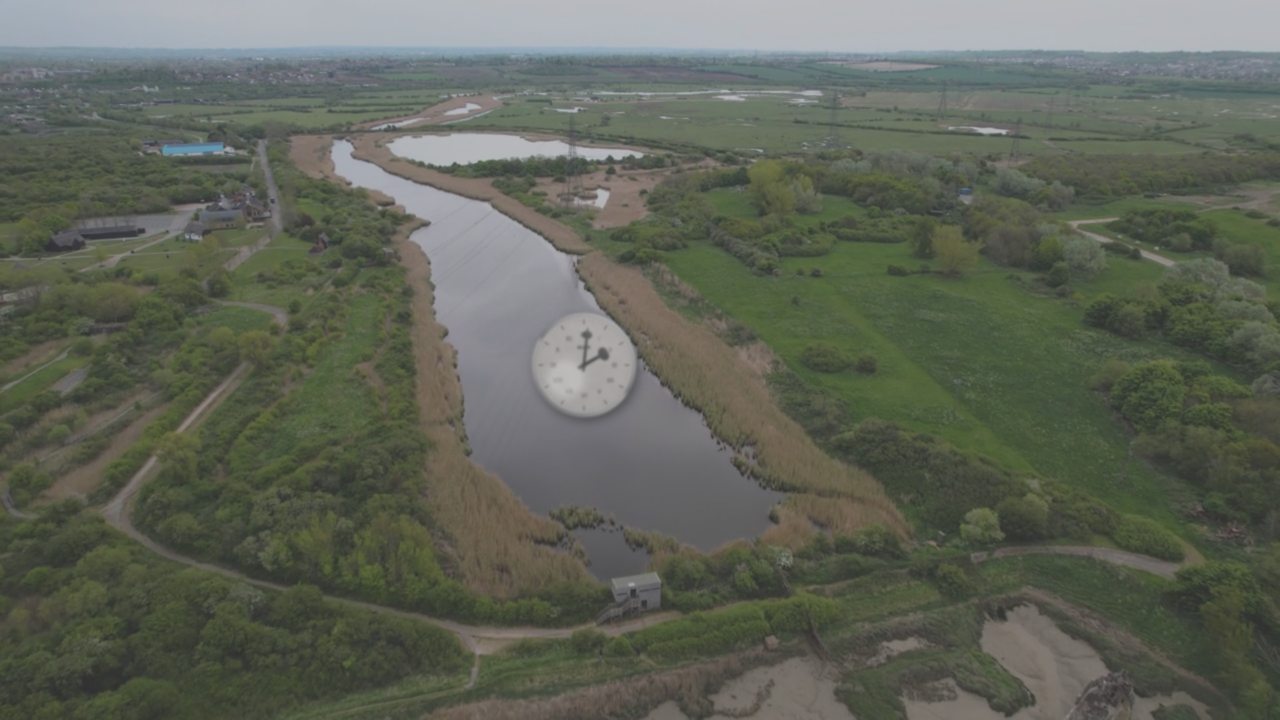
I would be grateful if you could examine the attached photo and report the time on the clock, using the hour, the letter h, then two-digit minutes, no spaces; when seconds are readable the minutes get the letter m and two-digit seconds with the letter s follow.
2h01
